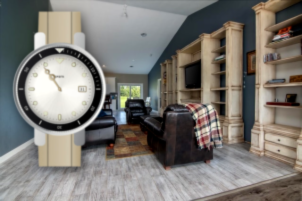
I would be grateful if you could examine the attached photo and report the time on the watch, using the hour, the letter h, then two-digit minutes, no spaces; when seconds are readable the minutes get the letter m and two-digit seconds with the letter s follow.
10h54
